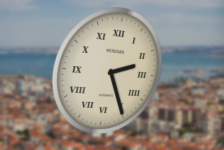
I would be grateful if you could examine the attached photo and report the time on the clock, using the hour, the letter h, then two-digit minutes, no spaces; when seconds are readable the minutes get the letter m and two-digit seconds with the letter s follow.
2h25
